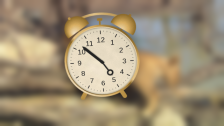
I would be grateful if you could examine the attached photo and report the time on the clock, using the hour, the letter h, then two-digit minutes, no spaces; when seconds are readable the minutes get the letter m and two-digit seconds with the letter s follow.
4h52
